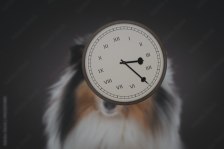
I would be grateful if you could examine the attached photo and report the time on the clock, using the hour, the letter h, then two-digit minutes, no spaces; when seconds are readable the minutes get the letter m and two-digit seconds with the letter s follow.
3h25
